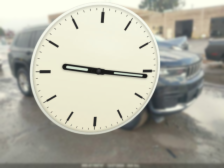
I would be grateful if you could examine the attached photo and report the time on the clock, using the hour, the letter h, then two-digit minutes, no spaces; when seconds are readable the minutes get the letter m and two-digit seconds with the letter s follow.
9h16
